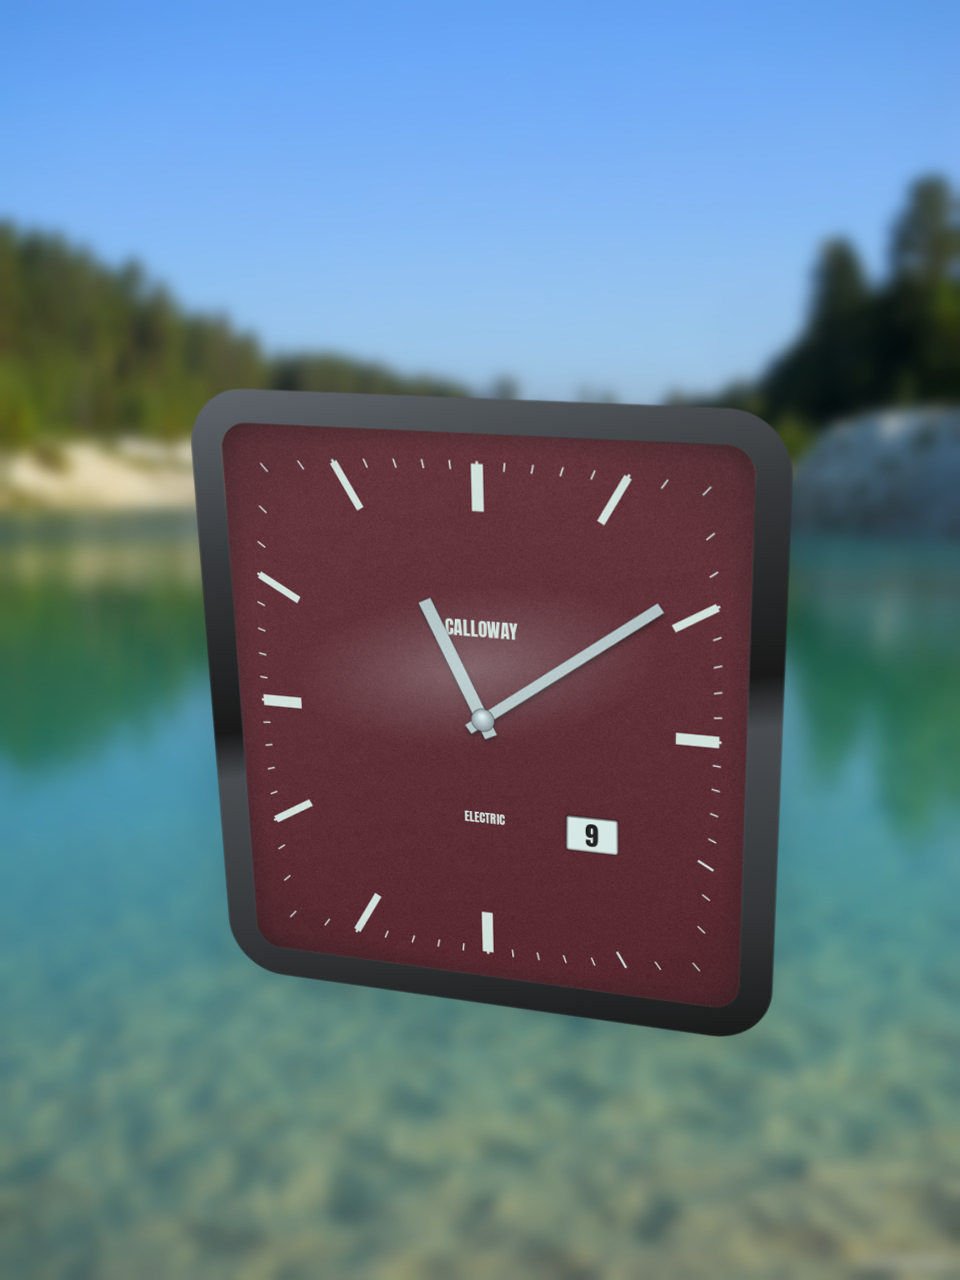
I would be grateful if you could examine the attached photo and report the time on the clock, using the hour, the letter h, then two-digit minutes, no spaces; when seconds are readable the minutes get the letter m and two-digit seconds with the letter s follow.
11h09
